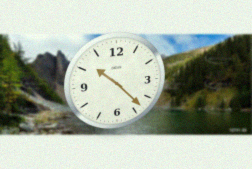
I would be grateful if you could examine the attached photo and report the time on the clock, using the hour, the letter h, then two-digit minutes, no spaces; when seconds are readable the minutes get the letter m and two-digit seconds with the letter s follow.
10h23
